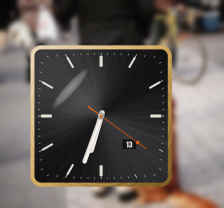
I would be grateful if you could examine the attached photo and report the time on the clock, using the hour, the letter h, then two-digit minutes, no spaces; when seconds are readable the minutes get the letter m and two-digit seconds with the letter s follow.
6h33m21s
